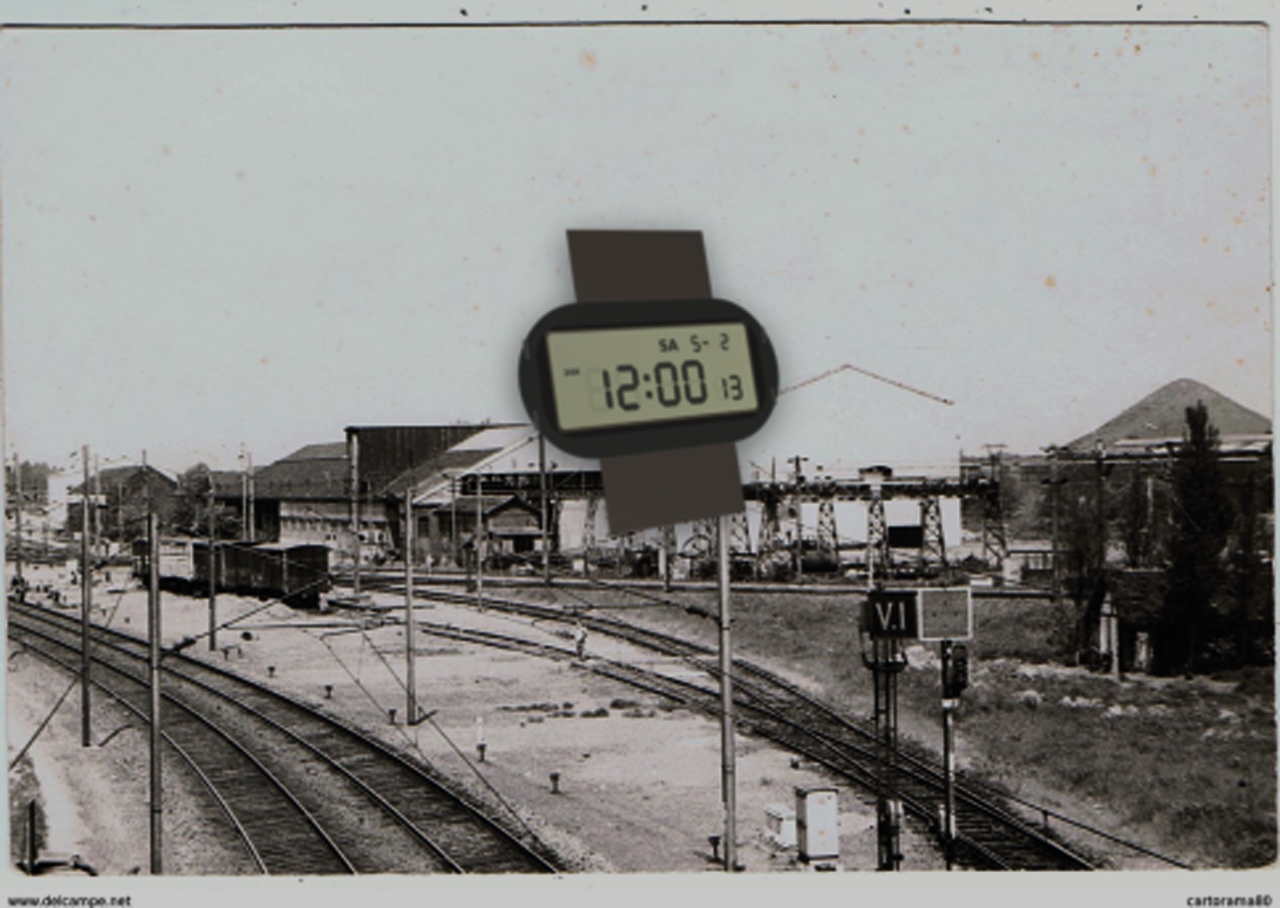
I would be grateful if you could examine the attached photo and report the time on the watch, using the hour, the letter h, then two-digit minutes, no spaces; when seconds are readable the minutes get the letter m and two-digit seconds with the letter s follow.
12h00m13s
